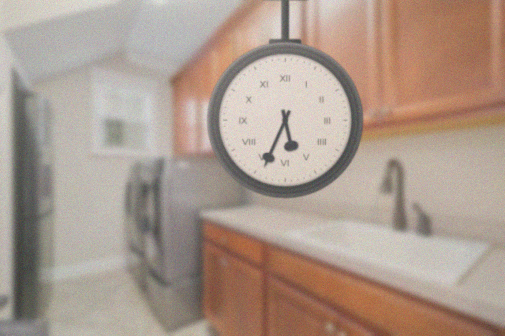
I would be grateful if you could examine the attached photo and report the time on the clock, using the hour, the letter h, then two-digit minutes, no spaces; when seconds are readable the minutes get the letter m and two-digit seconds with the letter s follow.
5h34
